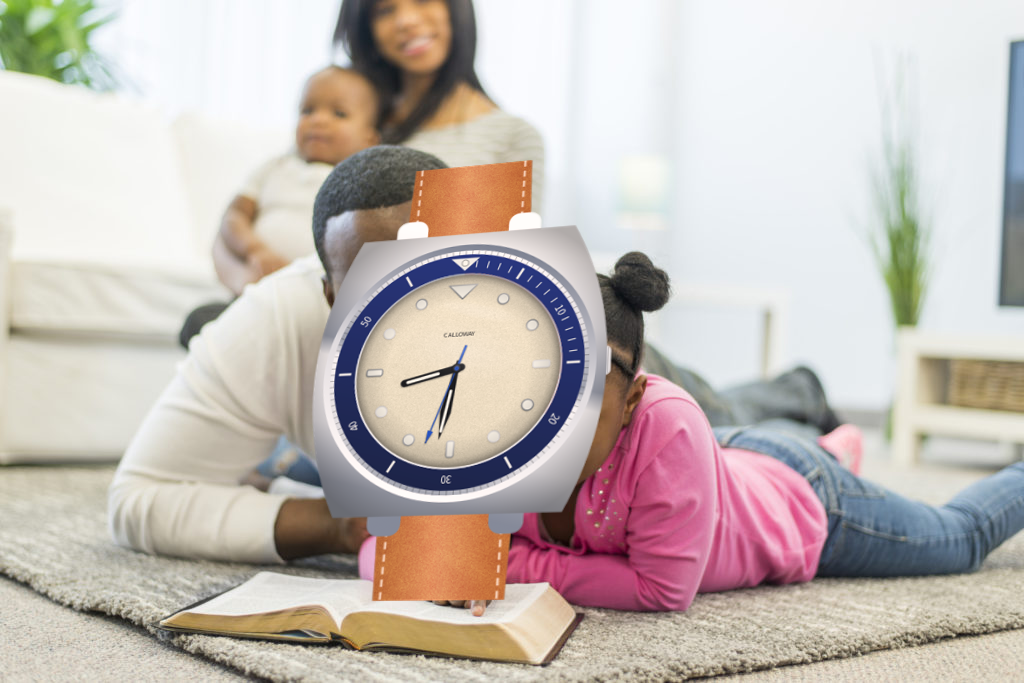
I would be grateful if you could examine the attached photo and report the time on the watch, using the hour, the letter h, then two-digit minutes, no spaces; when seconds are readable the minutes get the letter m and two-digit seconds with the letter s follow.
8h31m33s
